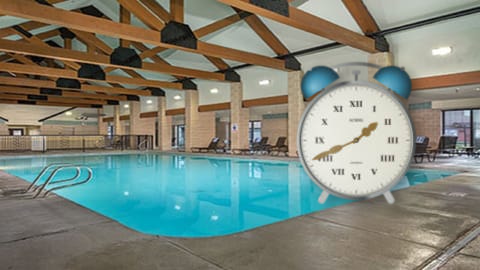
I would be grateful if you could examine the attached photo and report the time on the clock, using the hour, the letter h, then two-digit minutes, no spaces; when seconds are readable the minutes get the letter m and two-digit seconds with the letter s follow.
1h41
